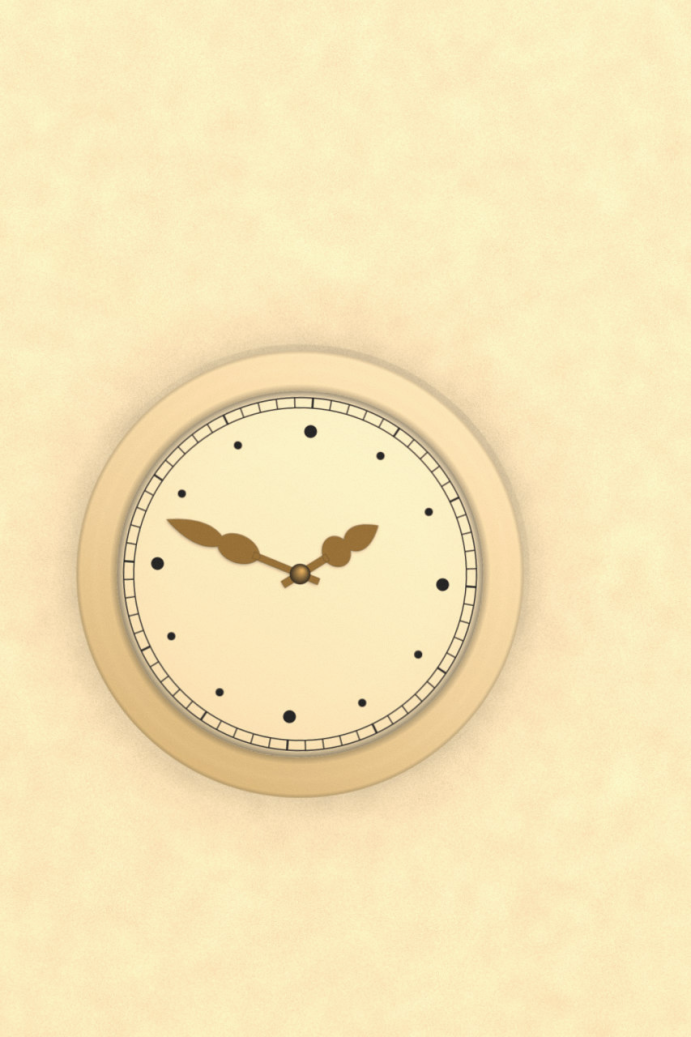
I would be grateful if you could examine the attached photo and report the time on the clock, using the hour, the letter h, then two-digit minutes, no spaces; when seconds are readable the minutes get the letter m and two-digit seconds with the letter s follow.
1h48
